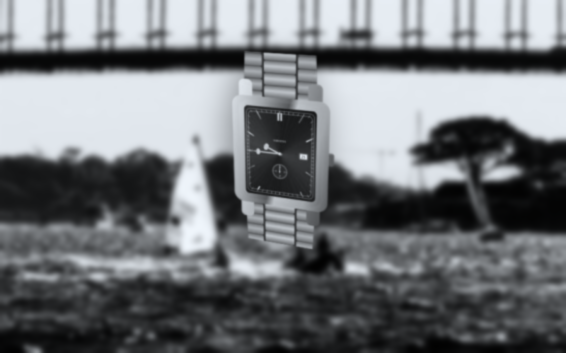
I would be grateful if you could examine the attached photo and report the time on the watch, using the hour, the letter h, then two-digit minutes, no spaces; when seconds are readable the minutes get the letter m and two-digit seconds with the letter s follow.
9h45
